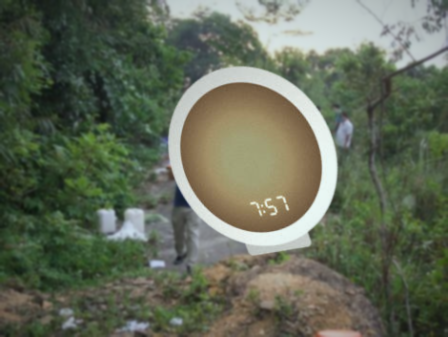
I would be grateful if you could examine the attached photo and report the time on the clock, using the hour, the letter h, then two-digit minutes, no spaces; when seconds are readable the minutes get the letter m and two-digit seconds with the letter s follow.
7h57
